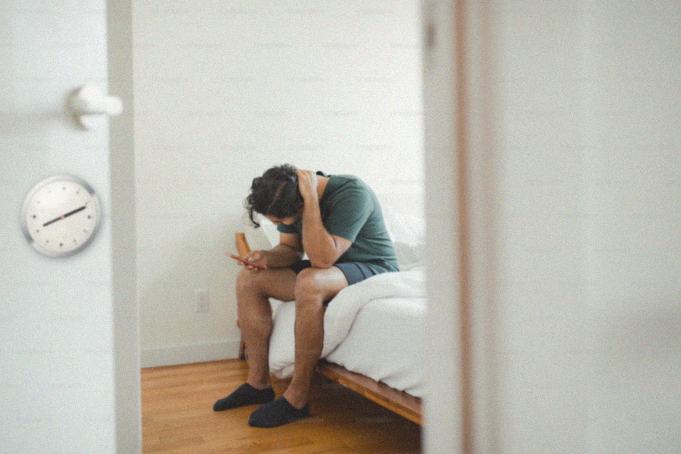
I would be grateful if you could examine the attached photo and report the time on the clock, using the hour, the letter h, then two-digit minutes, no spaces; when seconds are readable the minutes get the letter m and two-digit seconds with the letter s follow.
8h11
